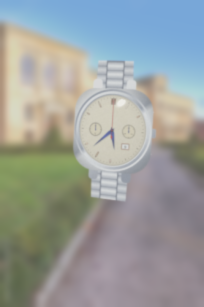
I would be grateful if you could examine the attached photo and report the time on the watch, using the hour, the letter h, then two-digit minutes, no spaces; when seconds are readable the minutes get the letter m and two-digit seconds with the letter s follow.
5h38
